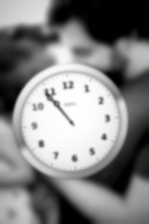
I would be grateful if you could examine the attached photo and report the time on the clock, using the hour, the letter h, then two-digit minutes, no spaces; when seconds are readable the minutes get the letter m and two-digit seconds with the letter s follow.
10h54
